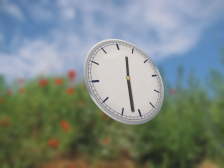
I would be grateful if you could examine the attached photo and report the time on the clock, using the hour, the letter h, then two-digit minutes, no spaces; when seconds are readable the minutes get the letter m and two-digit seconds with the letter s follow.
12h32
